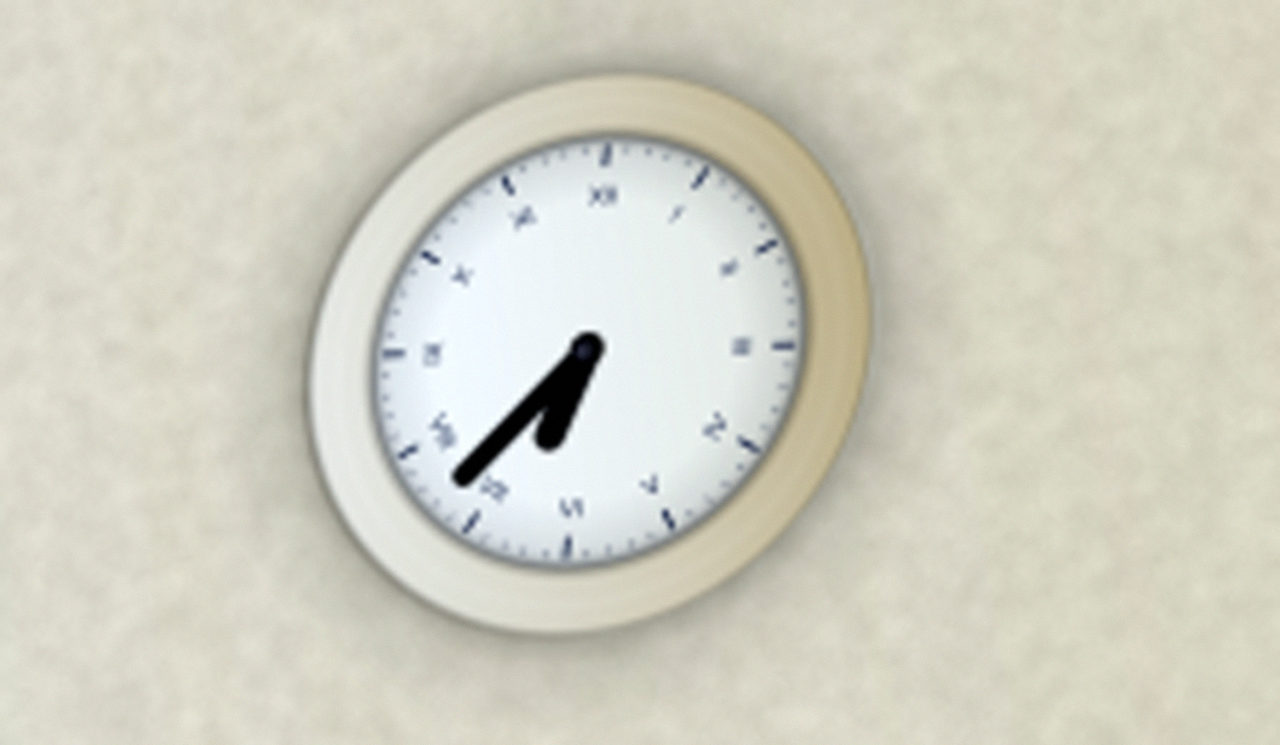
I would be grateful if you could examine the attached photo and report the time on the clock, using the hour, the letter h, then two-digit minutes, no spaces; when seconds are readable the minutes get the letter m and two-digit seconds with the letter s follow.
6h37
